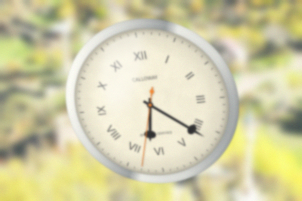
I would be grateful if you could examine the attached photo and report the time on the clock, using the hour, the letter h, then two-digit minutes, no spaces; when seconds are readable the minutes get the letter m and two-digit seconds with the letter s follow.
6h21m33s
